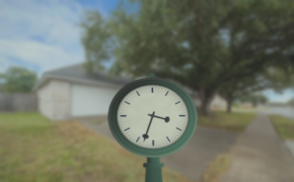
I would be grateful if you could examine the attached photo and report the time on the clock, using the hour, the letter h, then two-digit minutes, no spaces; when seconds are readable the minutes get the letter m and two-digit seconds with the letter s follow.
3h33
